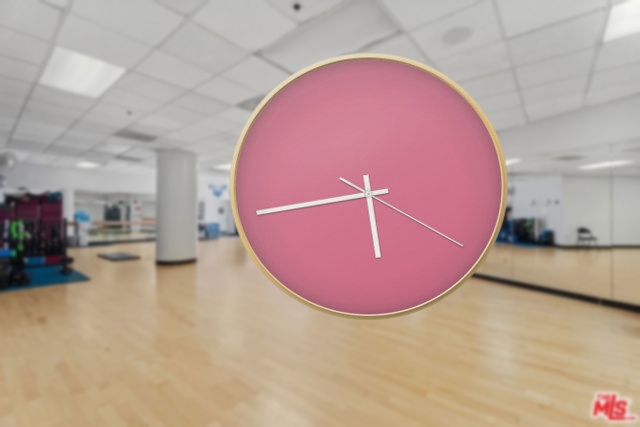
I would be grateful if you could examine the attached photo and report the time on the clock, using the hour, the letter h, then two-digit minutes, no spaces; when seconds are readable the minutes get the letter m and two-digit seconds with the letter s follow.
5h43m20s
